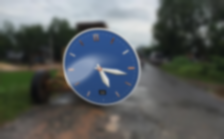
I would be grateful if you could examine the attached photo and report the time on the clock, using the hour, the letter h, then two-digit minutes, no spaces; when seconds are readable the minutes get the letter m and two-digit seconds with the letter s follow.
5h17
